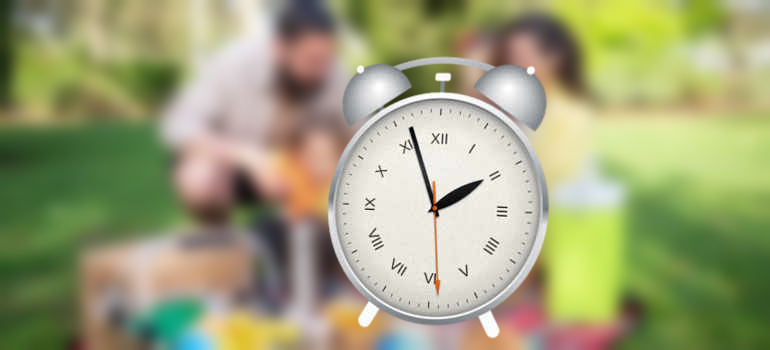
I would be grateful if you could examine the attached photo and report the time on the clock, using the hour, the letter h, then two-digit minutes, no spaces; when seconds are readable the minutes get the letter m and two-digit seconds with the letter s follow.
1h56m29s
